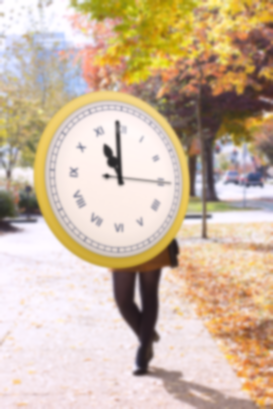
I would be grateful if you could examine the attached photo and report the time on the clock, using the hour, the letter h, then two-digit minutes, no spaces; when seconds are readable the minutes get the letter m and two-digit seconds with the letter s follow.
10h59m15s
